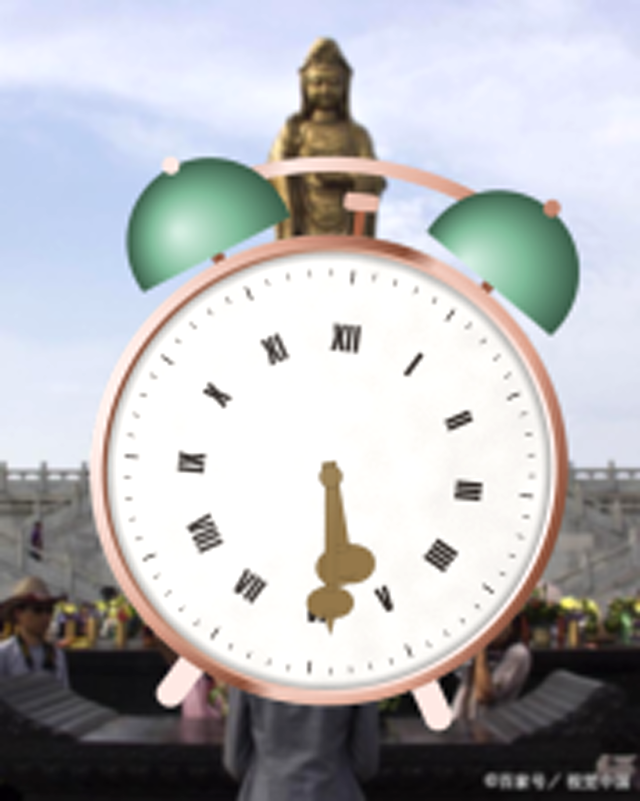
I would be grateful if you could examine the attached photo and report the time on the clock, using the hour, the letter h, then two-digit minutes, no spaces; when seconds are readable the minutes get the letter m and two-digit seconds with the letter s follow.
5h29
